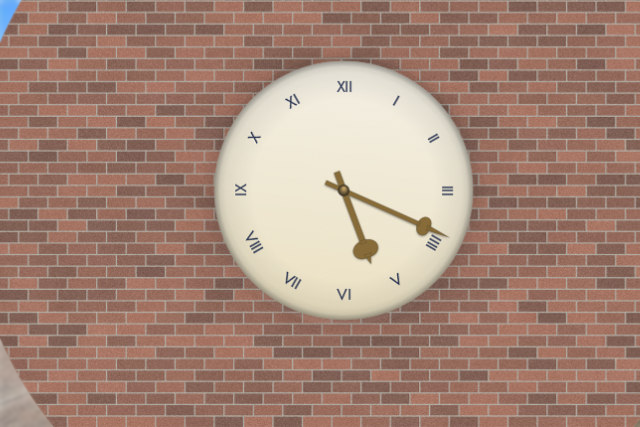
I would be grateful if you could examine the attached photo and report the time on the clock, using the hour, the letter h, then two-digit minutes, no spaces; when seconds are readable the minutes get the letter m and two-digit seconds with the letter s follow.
5h19
